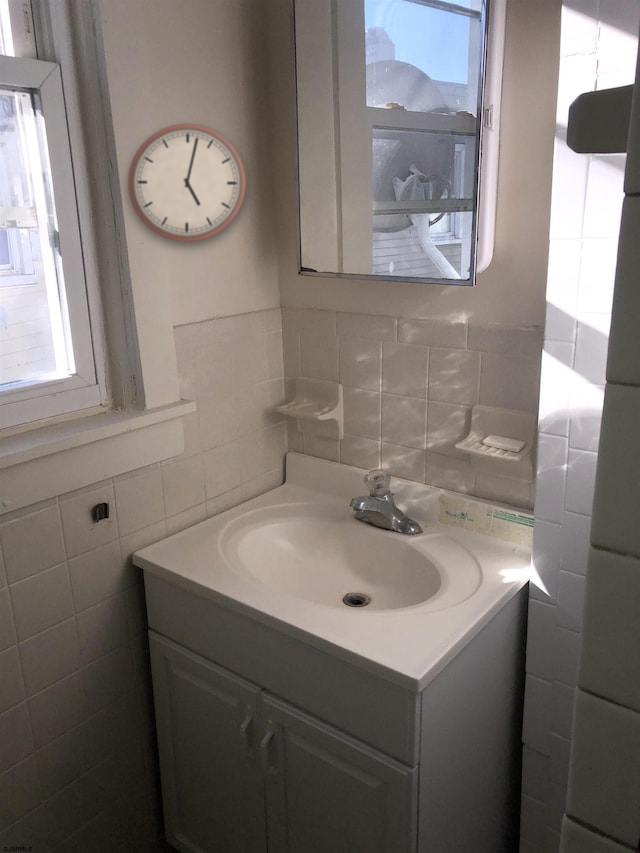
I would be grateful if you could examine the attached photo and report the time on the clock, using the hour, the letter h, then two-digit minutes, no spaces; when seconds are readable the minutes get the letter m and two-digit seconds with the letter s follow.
5h02
